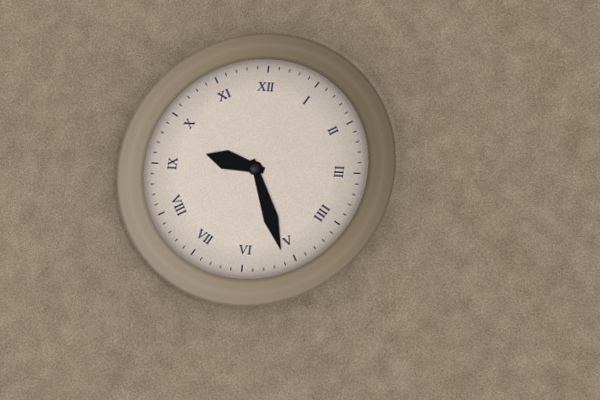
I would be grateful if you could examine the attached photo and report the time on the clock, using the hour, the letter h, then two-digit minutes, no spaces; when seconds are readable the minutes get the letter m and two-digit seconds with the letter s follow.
9h26
